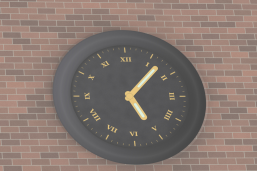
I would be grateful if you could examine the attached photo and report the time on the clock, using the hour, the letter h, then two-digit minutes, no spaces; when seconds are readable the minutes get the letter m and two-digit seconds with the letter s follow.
5h07
